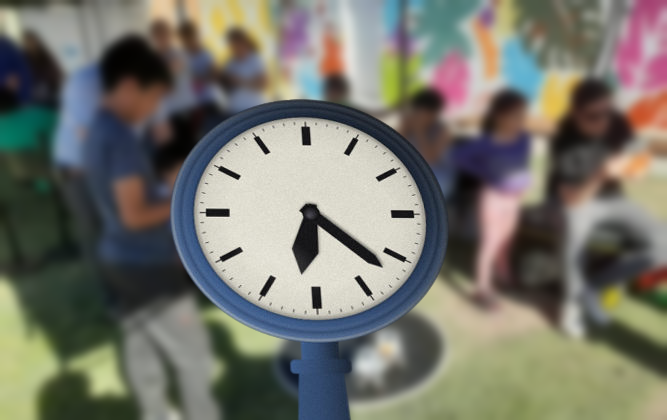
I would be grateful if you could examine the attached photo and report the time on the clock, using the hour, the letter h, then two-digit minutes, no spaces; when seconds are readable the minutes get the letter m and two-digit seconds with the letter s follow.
6h22
